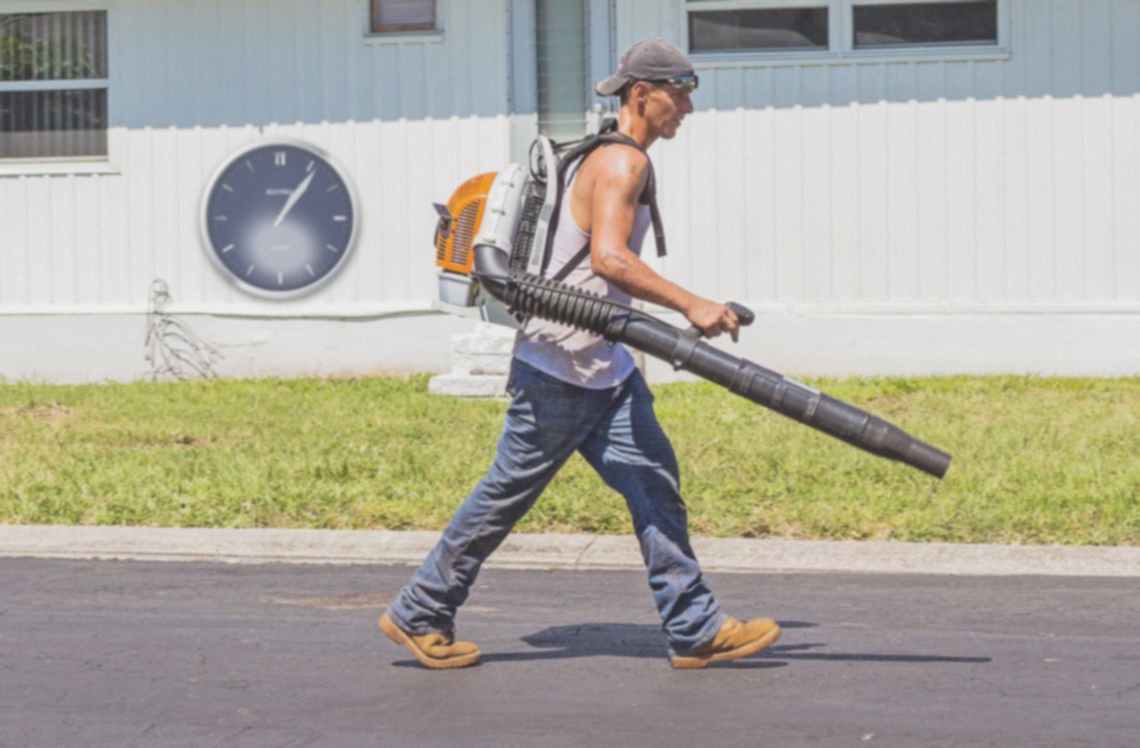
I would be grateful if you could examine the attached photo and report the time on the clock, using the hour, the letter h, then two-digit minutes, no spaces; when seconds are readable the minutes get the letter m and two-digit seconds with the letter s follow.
1h06
